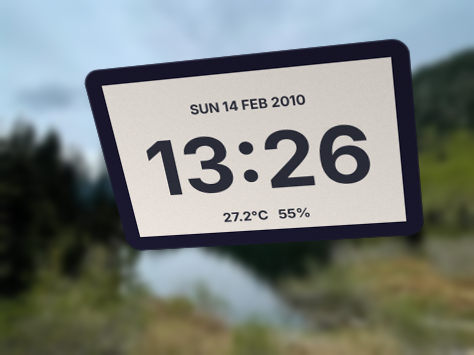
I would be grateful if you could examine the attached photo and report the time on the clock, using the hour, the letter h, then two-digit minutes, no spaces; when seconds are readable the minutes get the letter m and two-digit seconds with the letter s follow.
13h26
